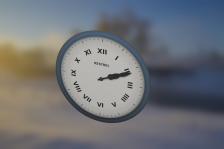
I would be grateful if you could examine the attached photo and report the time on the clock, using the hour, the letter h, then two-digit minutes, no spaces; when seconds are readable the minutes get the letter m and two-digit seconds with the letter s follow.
2h11
